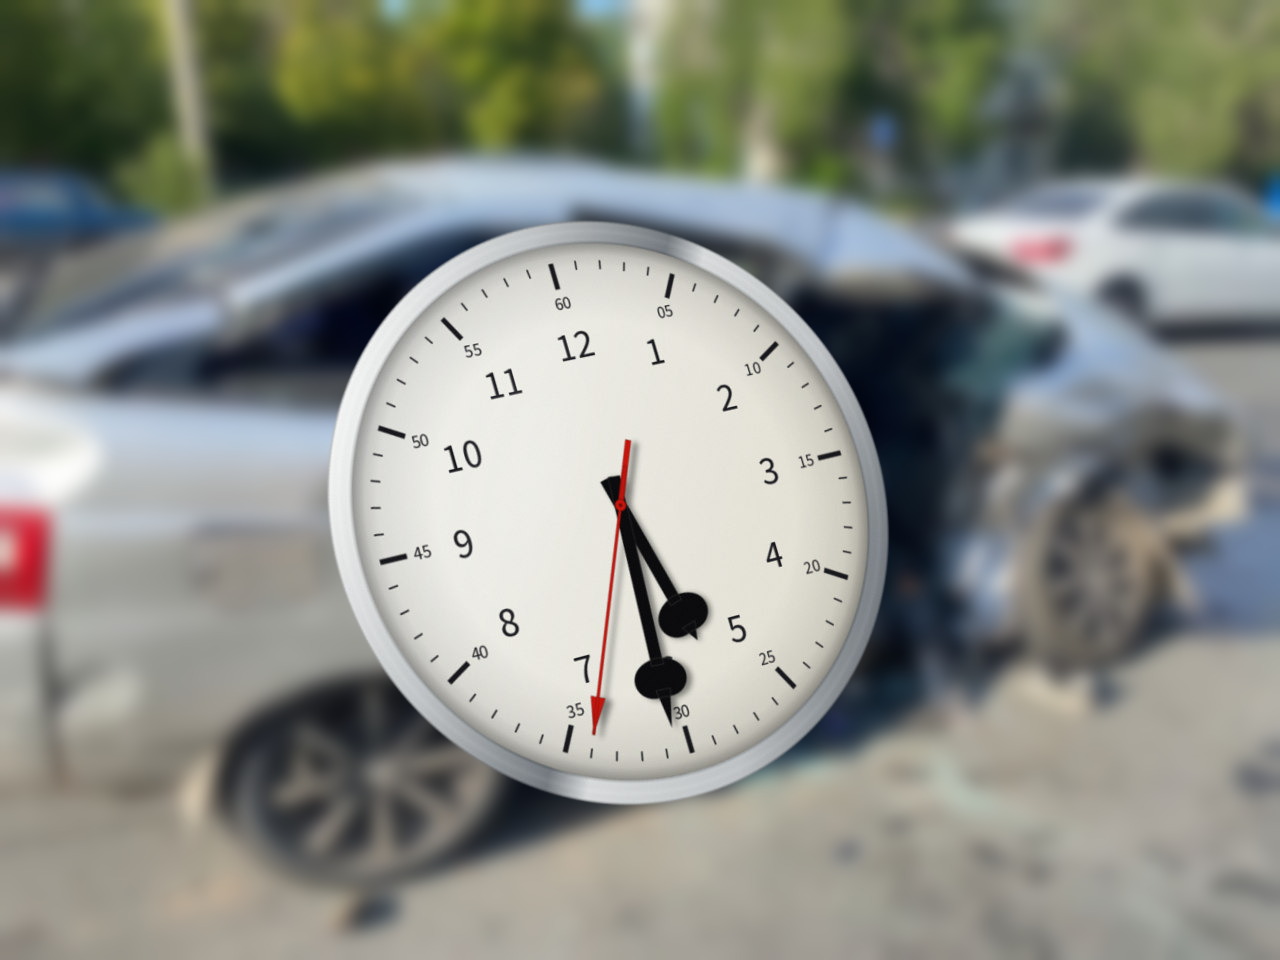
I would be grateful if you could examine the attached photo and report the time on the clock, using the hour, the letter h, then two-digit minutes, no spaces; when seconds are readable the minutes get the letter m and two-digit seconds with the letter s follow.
5h30m34s
